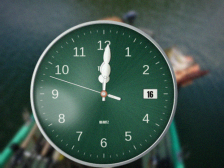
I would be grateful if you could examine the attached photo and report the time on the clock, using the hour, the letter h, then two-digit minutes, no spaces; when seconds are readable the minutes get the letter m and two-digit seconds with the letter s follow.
12h00m48s
